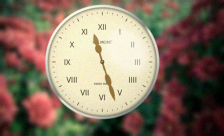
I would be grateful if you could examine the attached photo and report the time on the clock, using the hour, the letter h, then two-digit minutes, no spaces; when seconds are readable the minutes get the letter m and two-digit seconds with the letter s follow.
11h27
